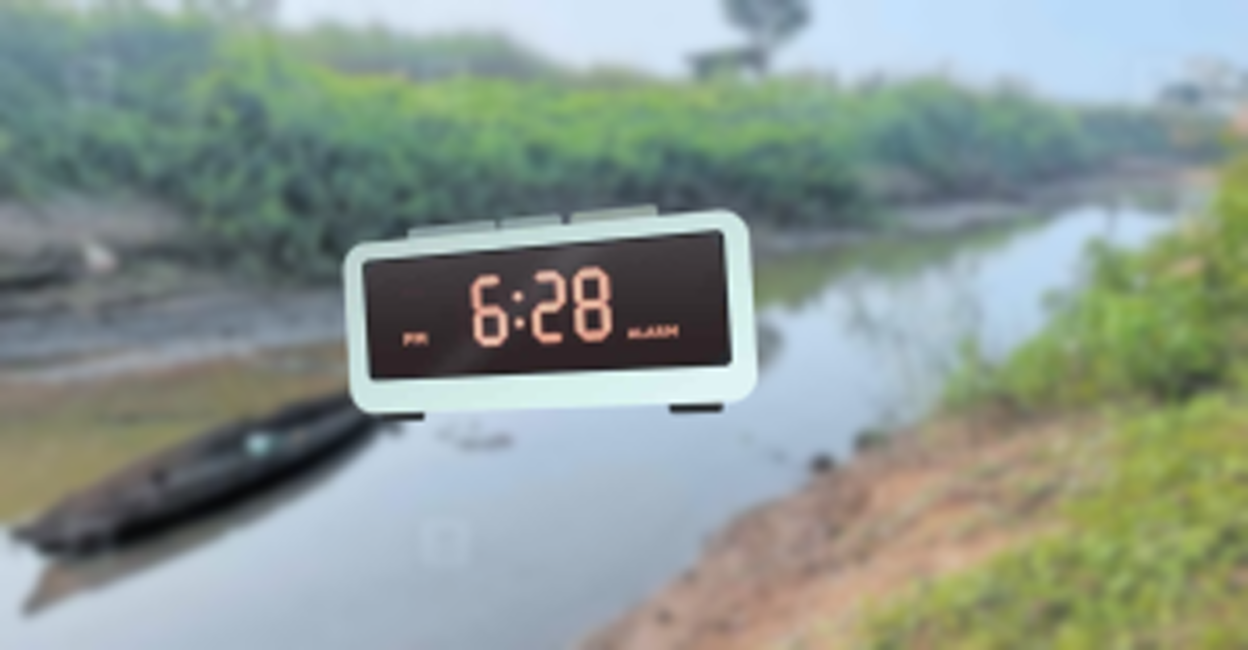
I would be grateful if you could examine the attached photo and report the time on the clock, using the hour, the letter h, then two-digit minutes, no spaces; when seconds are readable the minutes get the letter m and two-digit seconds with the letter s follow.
6h28
